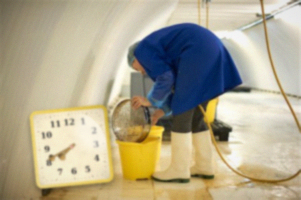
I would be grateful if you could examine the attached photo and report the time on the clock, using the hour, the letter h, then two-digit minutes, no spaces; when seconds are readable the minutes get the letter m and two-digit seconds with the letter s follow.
7h41
